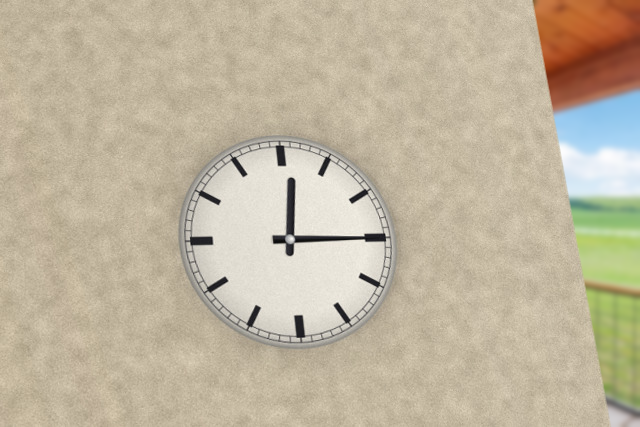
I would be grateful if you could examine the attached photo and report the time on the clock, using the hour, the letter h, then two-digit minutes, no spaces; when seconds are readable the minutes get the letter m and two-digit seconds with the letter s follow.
12h15
